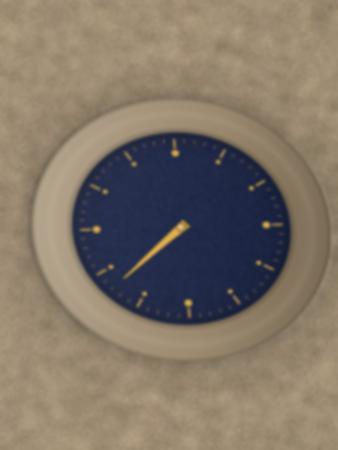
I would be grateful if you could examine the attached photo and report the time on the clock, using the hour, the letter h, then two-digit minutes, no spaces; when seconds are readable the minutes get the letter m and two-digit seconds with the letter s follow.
7h38
